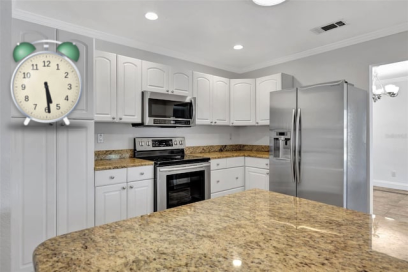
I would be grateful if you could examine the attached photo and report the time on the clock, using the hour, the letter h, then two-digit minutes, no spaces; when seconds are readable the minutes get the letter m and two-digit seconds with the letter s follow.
5h29
